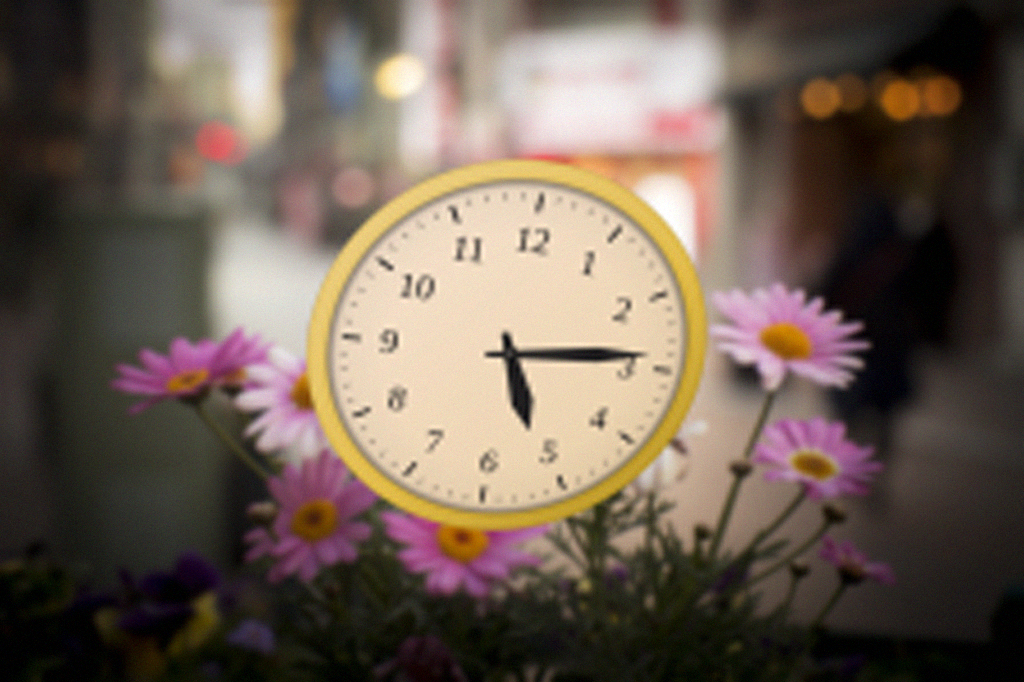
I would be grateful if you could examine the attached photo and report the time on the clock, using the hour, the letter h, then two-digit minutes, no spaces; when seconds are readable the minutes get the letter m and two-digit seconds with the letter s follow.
5h14
